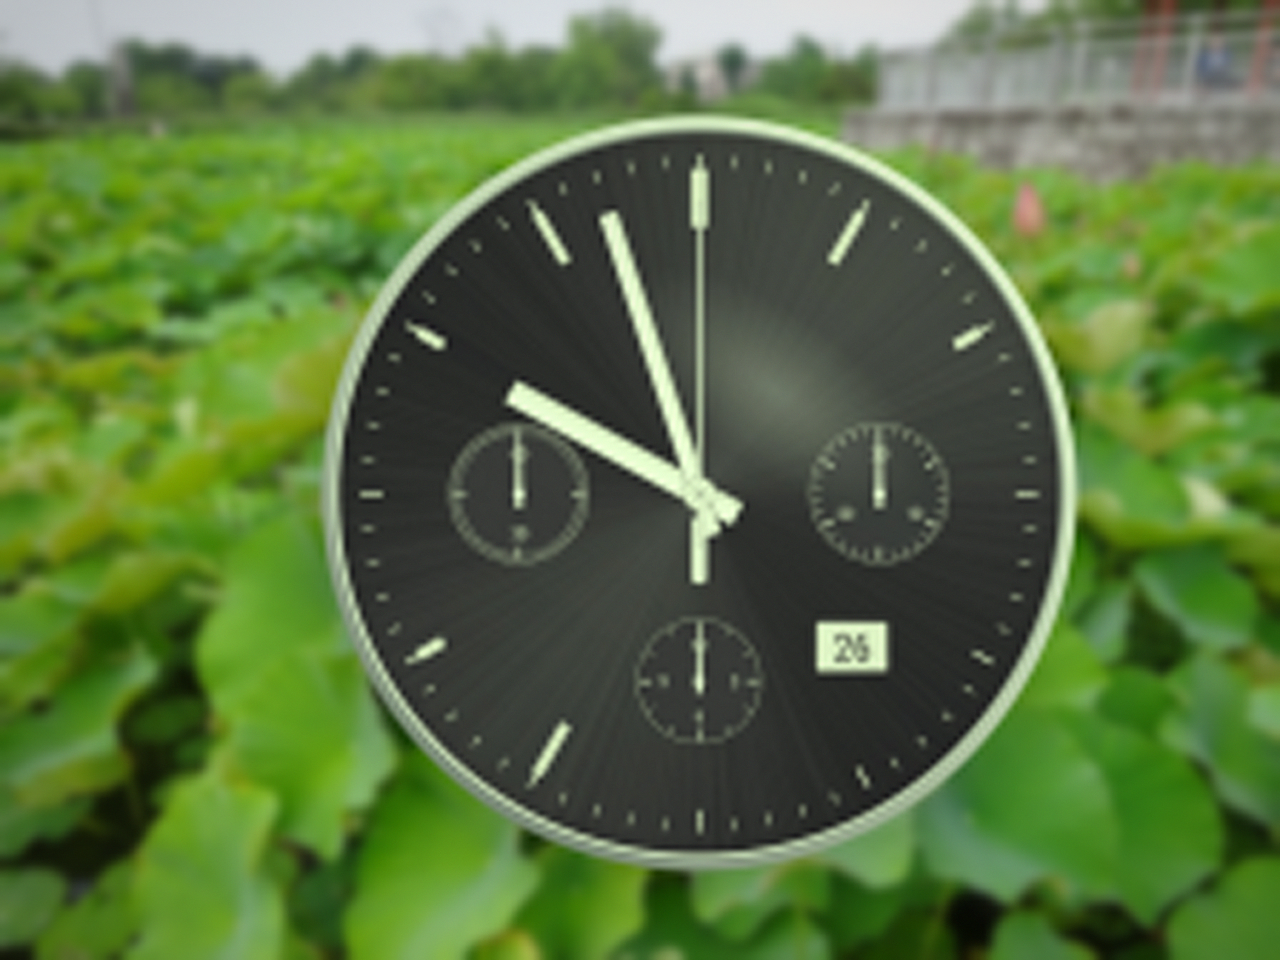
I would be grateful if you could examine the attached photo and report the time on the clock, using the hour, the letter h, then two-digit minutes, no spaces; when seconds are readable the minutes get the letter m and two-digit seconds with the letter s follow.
9h57
